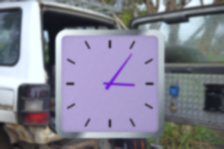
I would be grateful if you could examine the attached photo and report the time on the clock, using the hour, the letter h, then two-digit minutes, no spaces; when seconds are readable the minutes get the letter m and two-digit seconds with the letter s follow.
3h06
